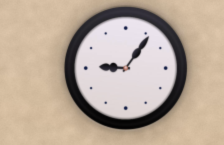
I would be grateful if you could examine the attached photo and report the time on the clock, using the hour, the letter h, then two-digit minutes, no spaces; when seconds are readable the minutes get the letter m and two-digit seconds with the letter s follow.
9h06
